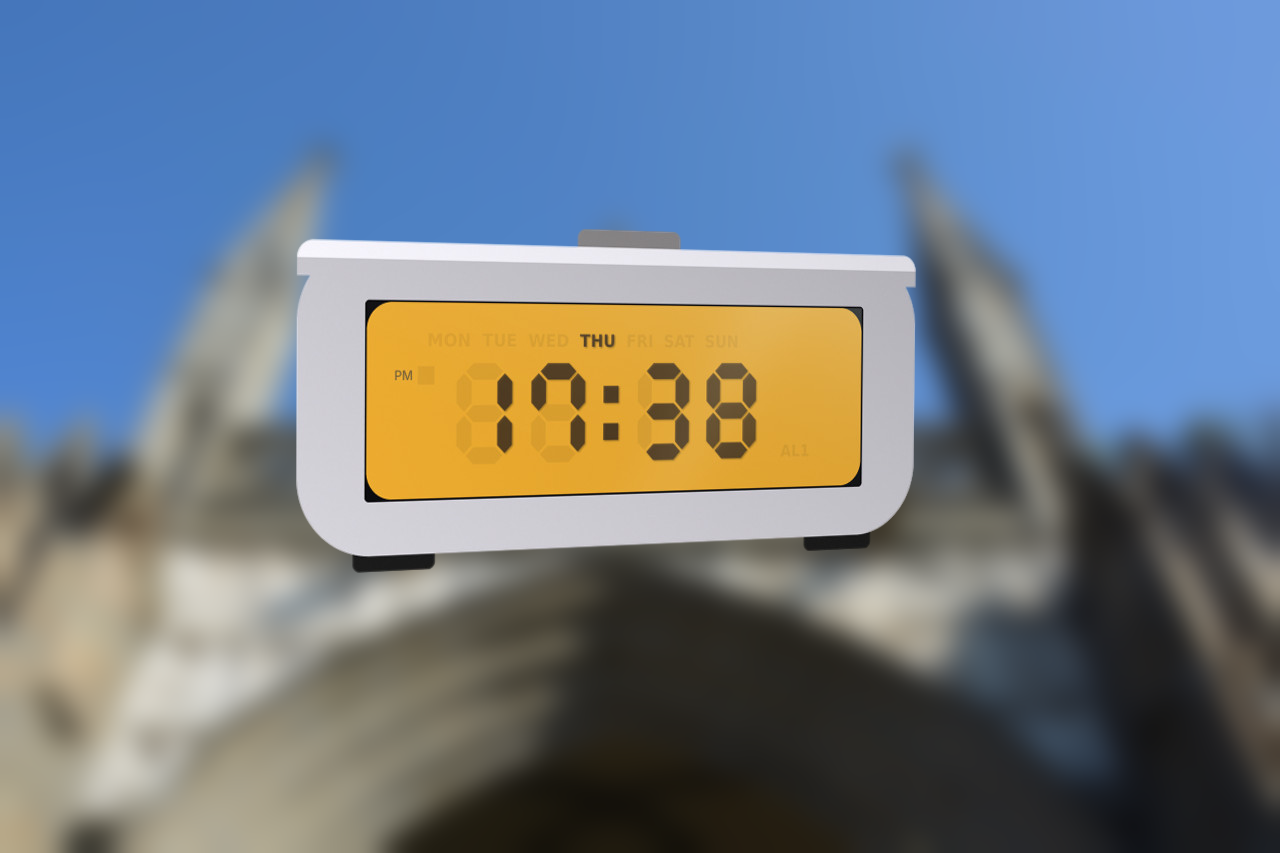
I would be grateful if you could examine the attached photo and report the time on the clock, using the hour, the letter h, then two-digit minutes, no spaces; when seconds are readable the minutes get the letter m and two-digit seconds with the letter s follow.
17h38
